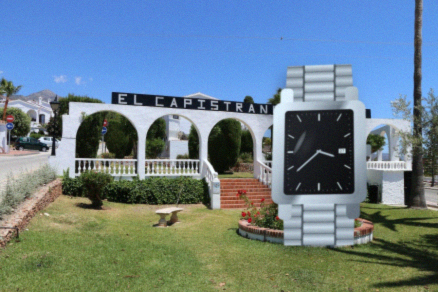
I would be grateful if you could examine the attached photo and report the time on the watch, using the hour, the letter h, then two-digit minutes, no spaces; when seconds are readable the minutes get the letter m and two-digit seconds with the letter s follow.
3h38
